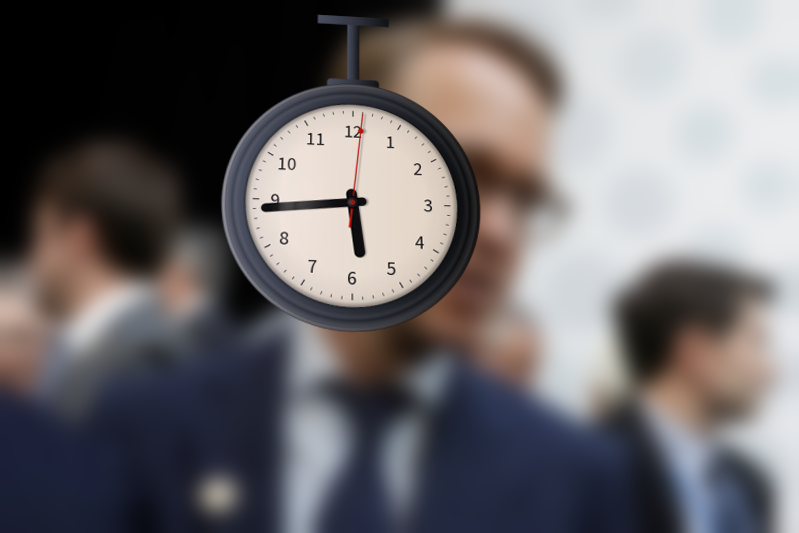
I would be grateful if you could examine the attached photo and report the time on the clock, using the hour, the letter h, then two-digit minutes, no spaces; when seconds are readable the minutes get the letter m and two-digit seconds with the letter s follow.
5h44m01s
